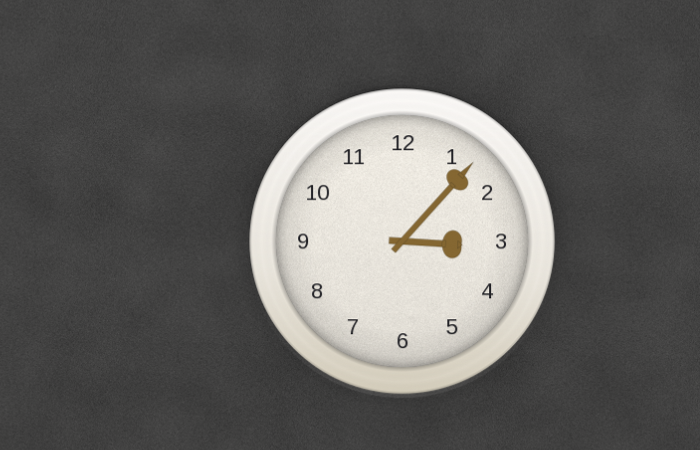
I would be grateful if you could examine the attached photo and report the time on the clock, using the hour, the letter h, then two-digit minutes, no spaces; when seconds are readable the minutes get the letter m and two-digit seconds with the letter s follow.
3h07
